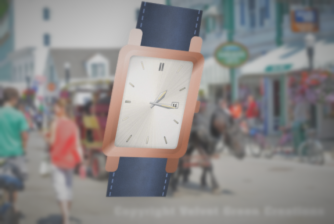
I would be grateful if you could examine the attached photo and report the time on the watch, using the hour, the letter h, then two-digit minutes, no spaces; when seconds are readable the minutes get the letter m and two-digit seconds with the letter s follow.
1h16
